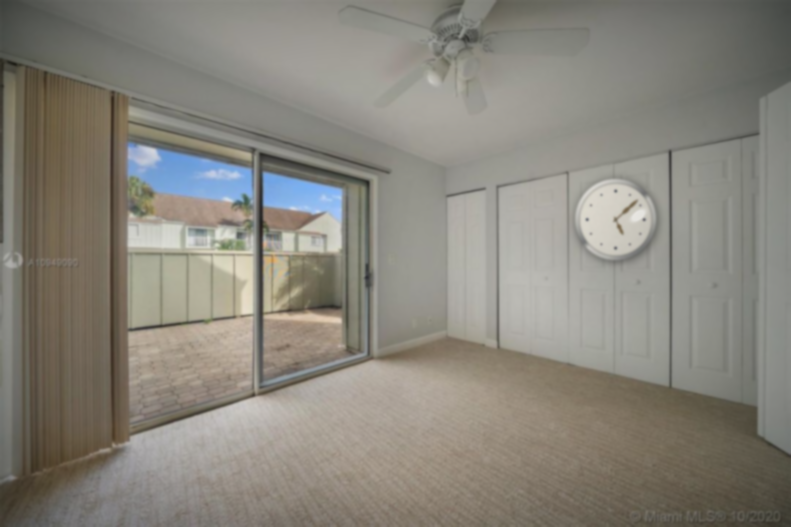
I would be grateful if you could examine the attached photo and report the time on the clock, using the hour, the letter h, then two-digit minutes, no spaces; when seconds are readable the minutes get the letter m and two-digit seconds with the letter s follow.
5h08
